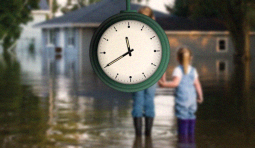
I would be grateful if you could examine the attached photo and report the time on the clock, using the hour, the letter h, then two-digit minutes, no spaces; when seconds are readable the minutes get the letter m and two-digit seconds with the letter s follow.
11h40
